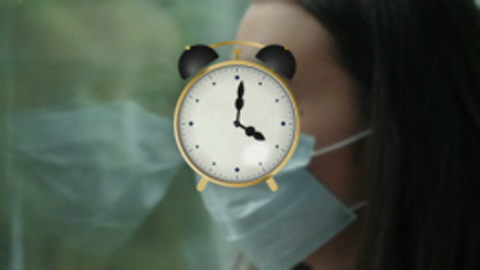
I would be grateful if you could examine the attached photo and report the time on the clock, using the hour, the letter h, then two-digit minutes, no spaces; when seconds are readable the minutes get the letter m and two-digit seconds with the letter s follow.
4h01
